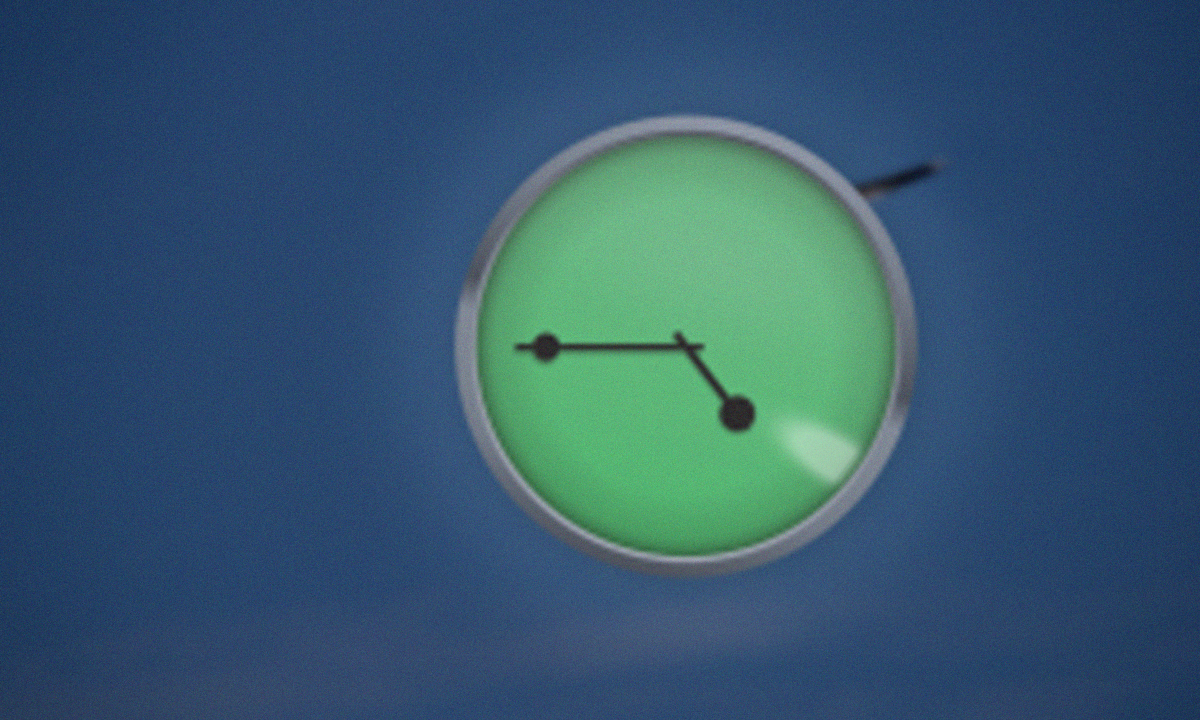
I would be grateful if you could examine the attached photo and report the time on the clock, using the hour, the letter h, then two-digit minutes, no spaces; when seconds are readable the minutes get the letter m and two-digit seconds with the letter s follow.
4h45
